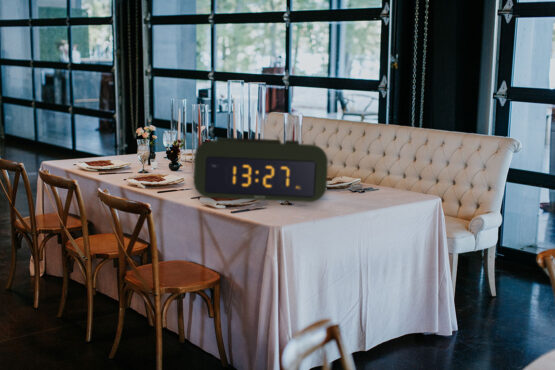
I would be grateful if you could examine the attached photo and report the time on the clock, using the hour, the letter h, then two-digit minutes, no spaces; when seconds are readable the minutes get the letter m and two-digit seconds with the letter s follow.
13h27
